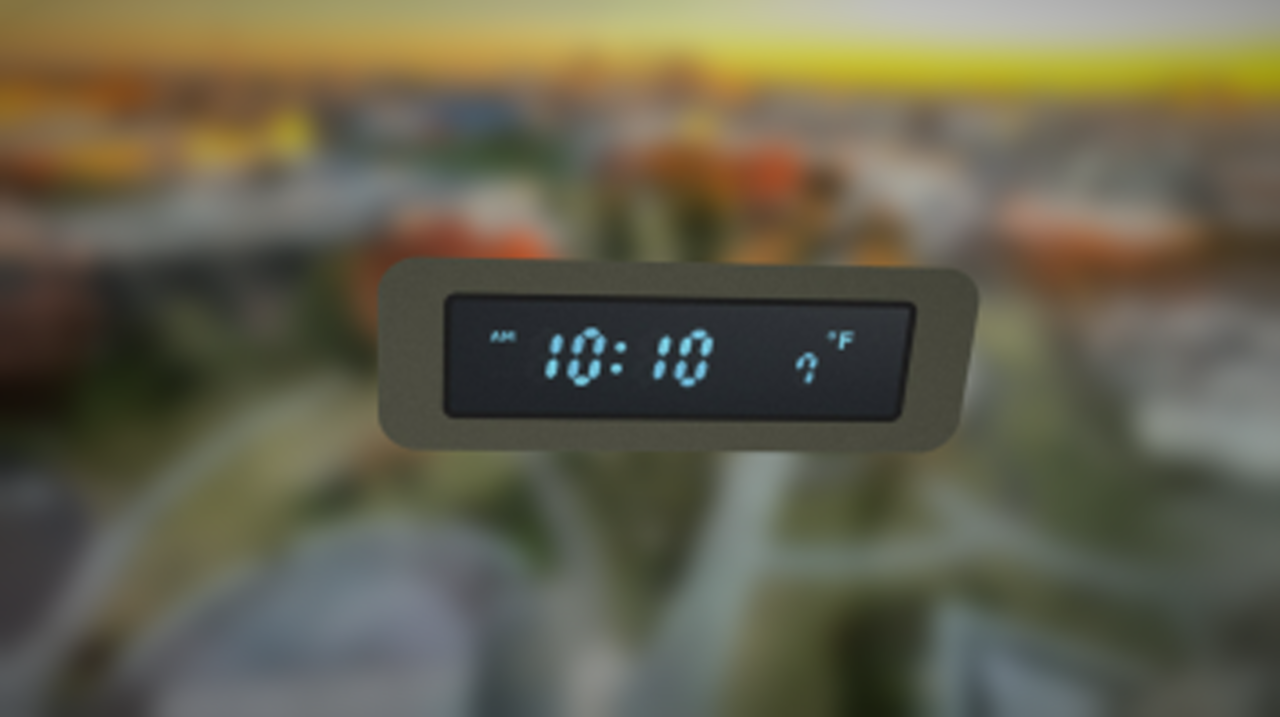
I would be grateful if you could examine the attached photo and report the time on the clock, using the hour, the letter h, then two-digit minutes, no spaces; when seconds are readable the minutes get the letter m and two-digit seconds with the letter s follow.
10h10
